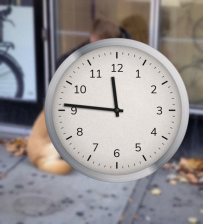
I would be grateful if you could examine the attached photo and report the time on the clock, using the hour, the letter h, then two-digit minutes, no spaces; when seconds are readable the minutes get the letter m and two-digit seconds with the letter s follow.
11h46
